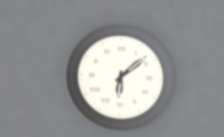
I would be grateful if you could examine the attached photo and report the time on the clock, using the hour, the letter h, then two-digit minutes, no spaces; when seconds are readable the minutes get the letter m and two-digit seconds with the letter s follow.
6h08
